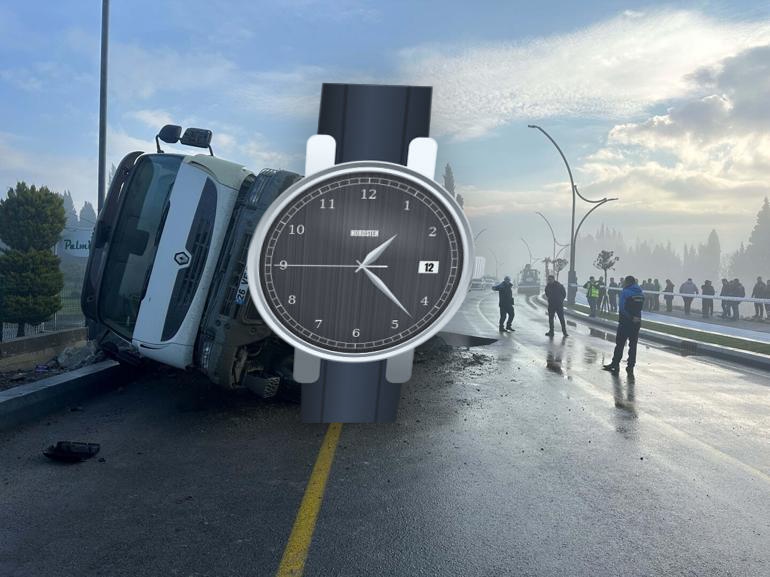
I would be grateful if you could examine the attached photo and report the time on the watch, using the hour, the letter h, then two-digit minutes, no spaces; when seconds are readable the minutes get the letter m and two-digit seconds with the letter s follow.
1h22m45s
